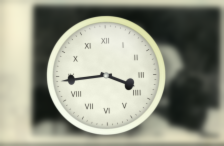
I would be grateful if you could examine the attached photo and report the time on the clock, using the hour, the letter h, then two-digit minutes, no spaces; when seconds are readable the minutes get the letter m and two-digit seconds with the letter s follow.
3h44
